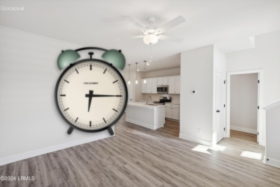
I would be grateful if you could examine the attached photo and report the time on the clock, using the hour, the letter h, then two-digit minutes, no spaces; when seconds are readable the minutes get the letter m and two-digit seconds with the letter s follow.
6h15
